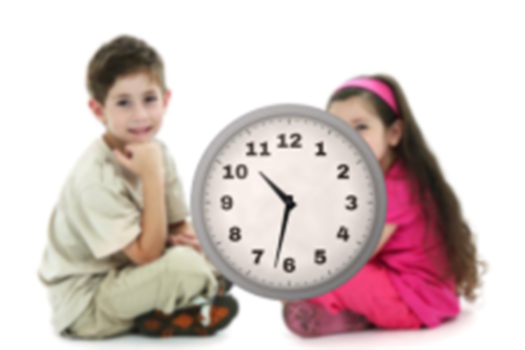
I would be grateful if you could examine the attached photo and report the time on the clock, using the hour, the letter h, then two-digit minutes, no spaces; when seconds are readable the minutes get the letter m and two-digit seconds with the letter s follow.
10h32
